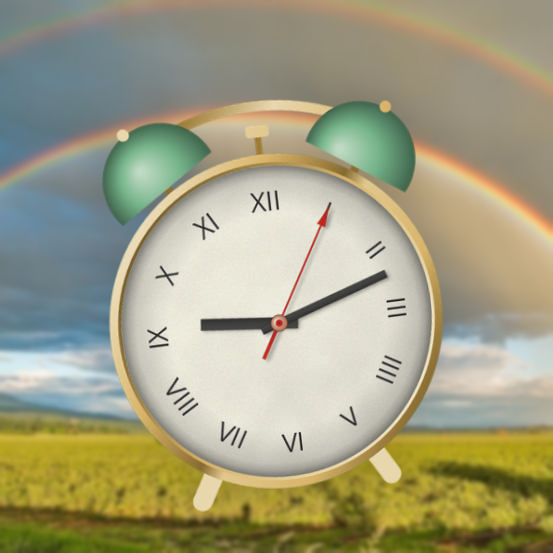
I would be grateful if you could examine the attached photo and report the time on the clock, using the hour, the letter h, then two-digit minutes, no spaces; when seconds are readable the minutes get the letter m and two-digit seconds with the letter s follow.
9h12m05s
